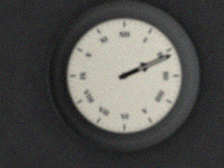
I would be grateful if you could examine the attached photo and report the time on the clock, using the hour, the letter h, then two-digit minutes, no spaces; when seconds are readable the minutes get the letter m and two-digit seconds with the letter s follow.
2h11
